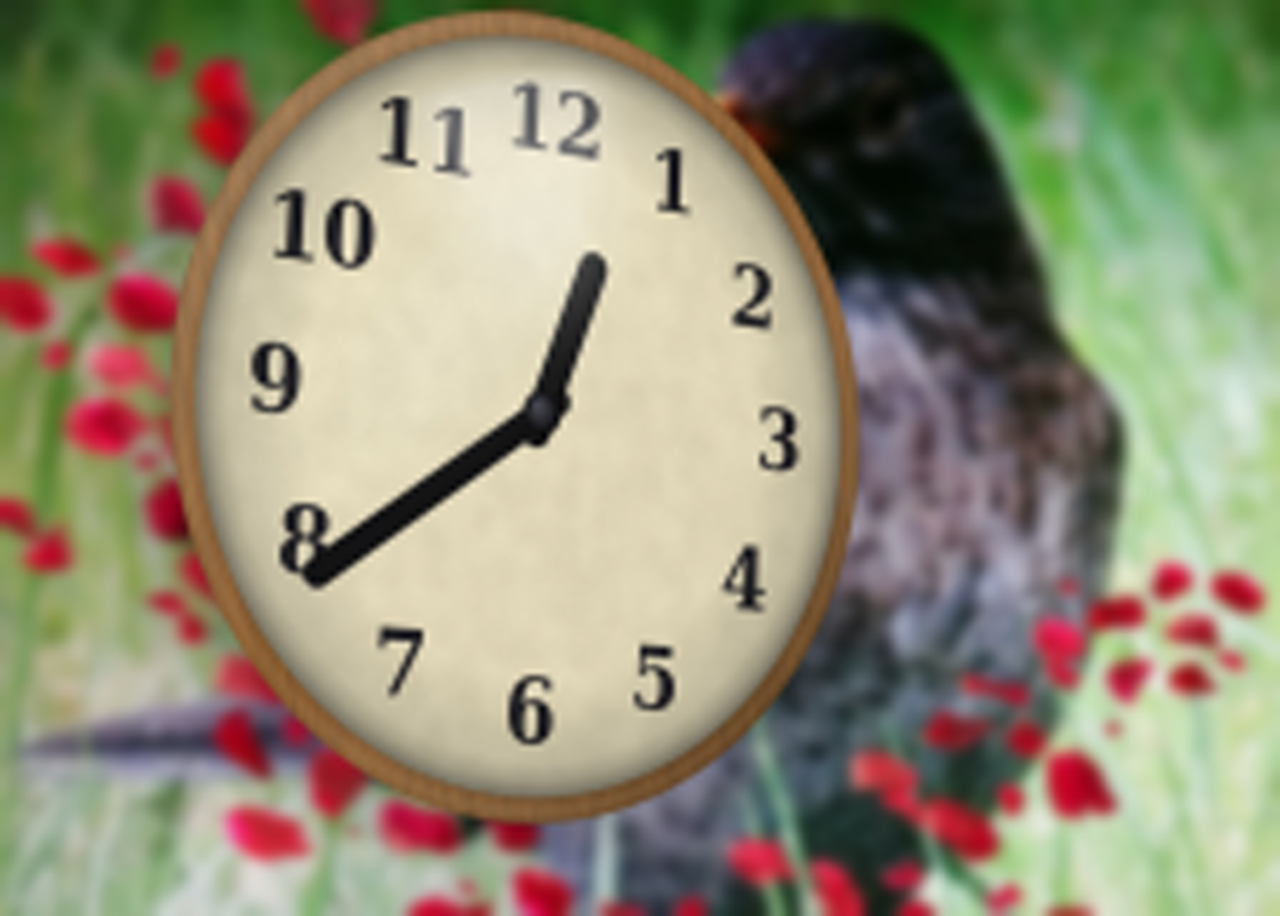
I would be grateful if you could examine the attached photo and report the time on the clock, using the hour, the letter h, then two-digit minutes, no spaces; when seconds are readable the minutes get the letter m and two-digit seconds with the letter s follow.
12h39
